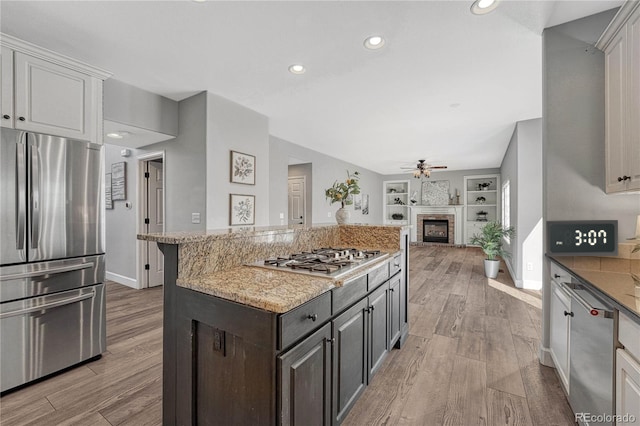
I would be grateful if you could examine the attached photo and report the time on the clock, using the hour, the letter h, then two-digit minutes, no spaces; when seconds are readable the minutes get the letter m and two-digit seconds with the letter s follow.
3h07
